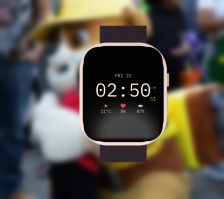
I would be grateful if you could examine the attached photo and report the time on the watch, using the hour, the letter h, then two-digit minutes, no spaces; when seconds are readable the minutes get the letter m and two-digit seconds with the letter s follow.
2h50
